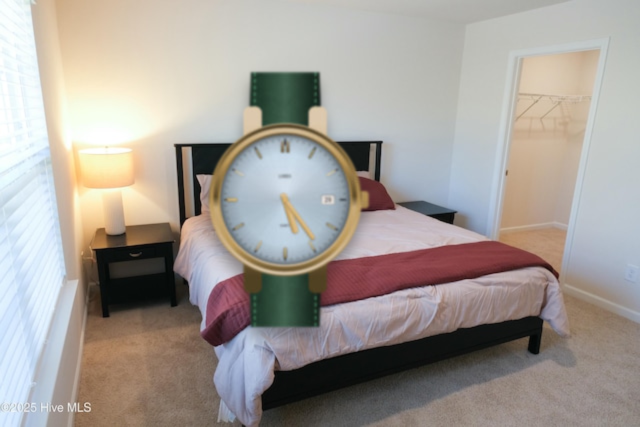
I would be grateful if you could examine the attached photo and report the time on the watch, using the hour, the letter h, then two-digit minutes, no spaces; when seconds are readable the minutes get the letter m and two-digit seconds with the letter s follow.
5h24
